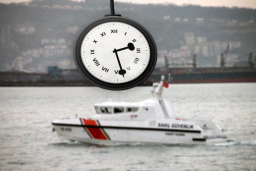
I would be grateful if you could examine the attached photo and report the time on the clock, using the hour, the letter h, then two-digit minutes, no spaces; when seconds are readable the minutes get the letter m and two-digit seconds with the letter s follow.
2h28
